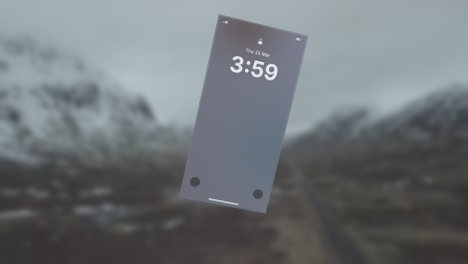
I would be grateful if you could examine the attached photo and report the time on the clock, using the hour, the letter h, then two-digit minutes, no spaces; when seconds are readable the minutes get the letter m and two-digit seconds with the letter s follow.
3h59
